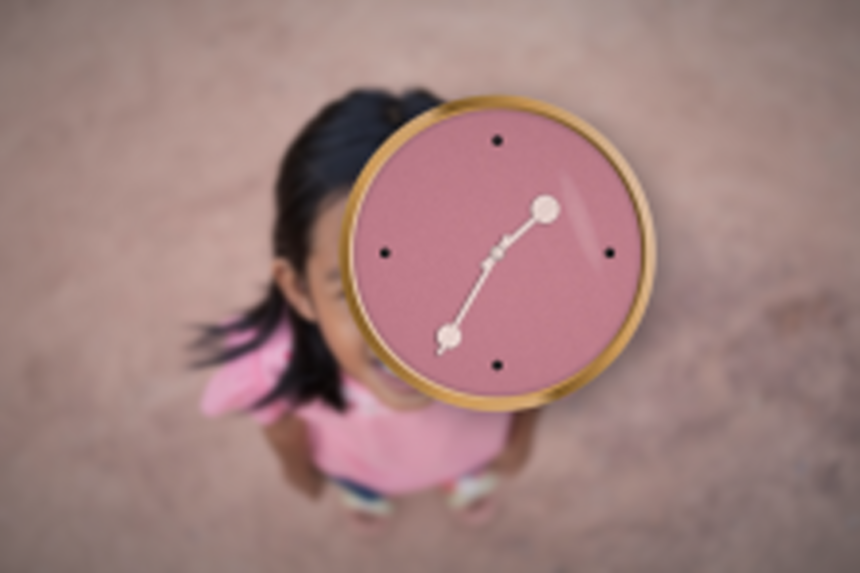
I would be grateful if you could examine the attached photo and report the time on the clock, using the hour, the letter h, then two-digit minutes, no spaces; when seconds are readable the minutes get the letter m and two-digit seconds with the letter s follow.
1h35
